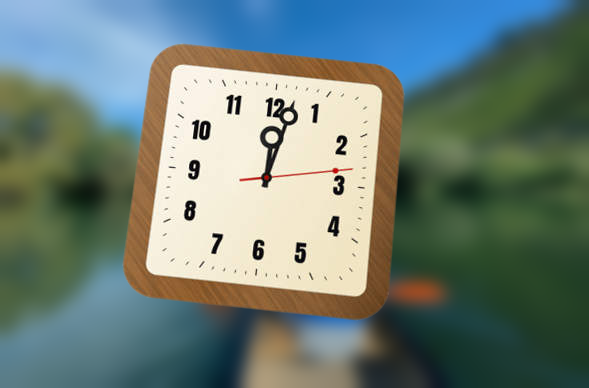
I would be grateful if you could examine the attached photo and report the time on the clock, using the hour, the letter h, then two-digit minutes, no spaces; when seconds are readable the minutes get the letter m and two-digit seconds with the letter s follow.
12h02m13s
